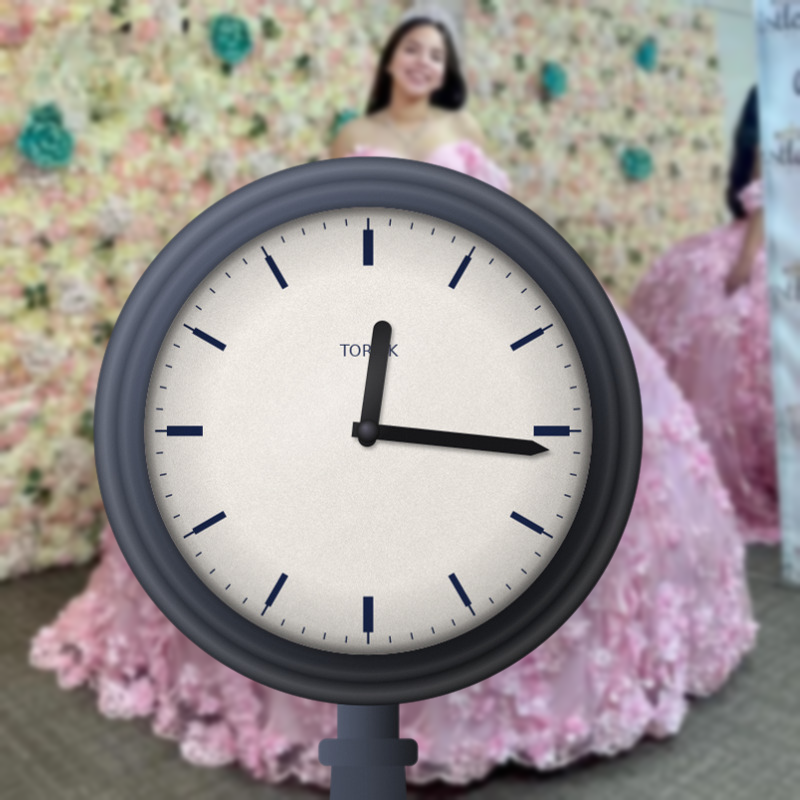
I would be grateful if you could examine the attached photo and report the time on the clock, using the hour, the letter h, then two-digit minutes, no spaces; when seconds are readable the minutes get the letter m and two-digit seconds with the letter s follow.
12h16
